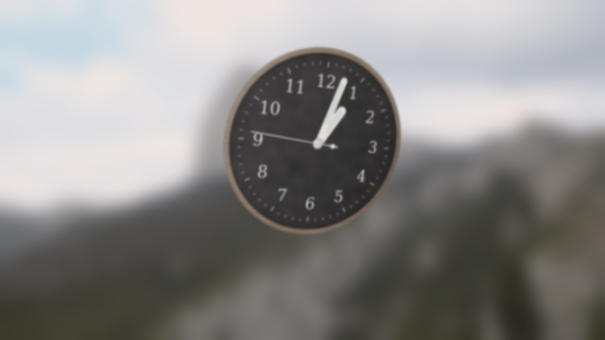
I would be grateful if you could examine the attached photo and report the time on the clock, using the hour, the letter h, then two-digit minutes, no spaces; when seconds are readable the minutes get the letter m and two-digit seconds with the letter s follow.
1h02m46s
